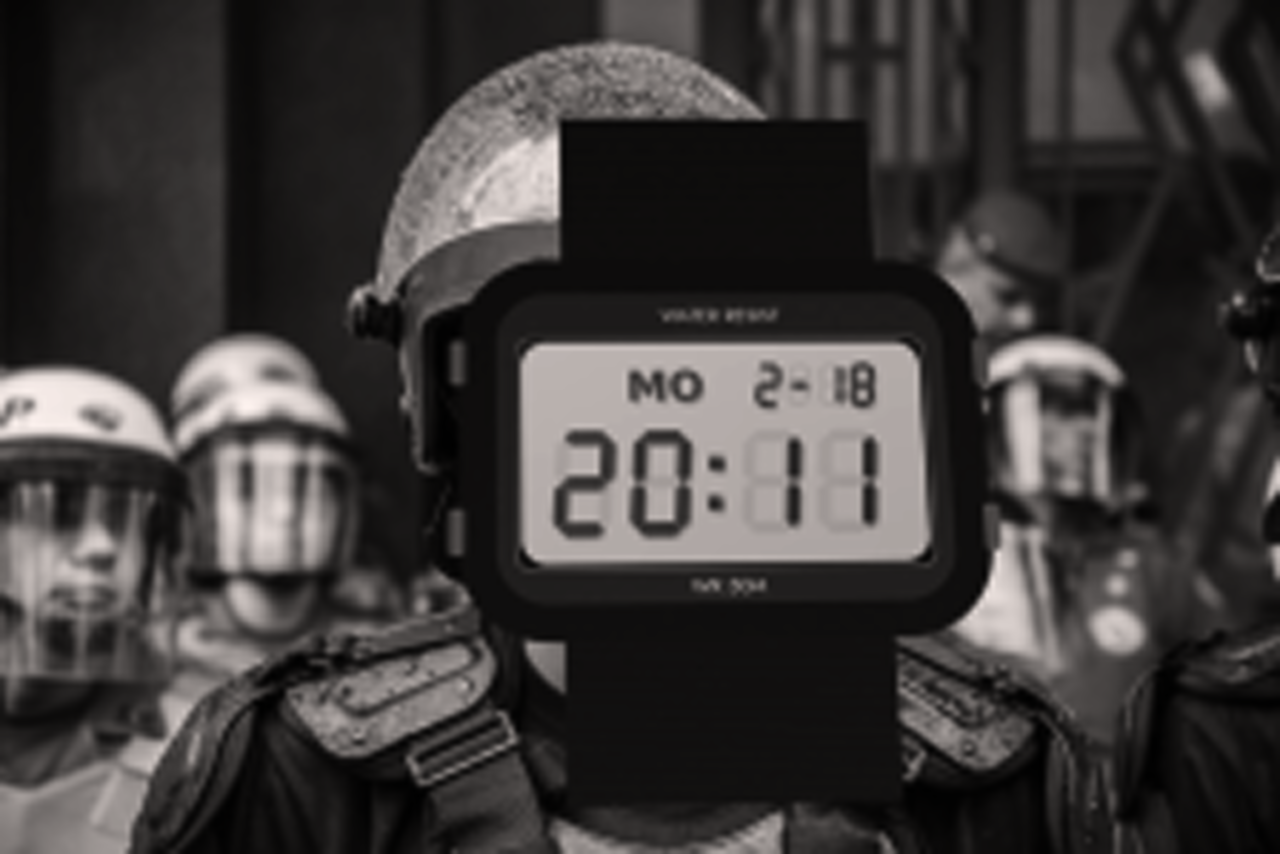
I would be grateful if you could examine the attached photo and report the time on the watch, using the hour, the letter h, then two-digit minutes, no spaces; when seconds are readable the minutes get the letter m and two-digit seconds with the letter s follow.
20h11
